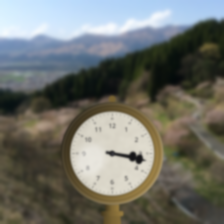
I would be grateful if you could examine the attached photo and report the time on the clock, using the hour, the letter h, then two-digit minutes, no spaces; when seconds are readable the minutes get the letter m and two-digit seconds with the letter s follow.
3h17
